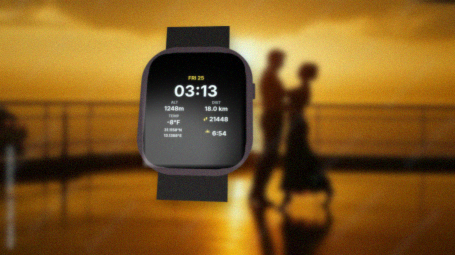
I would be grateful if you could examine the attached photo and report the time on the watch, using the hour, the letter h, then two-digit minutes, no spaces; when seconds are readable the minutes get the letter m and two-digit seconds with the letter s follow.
3h13
